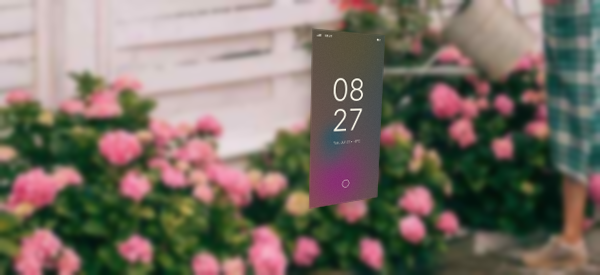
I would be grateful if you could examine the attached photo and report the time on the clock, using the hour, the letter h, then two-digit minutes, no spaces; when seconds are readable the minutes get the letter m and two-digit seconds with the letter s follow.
8h27
